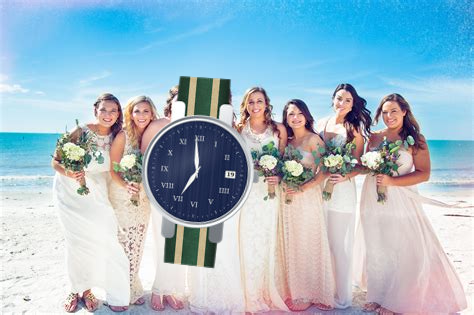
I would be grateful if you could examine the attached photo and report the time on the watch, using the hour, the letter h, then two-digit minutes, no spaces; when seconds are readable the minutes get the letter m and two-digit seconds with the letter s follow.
6h59
